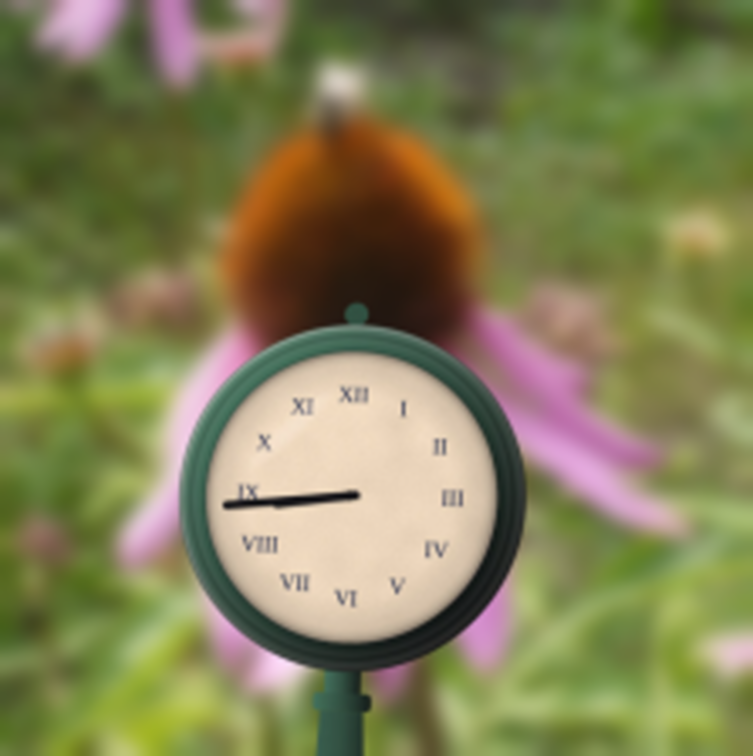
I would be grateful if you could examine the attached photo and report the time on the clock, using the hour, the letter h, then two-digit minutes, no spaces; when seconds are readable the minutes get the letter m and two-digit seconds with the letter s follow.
8h44
